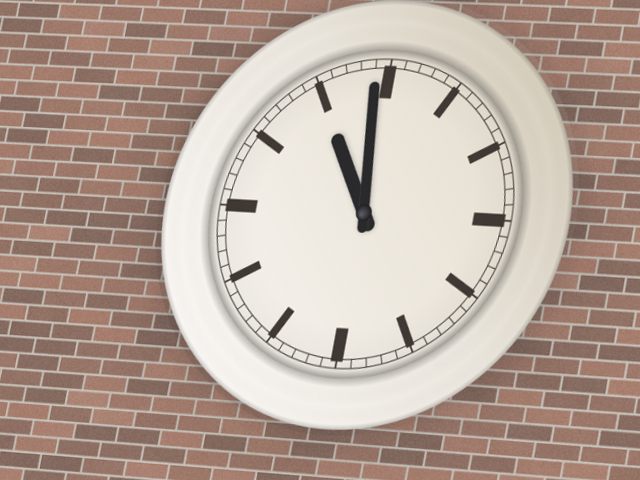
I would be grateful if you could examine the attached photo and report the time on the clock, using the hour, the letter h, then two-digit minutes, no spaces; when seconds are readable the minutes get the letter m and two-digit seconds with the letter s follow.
10h59
